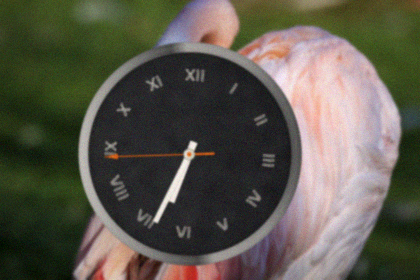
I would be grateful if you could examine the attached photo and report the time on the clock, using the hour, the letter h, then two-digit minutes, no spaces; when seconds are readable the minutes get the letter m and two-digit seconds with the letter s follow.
6h33m44s
